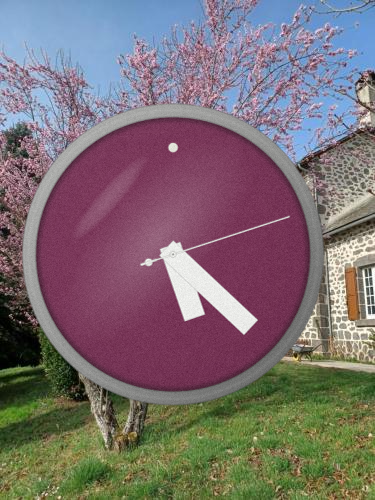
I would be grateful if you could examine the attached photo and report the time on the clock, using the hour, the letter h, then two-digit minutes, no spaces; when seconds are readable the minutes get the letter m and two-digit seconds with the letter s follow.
5h22m12s
